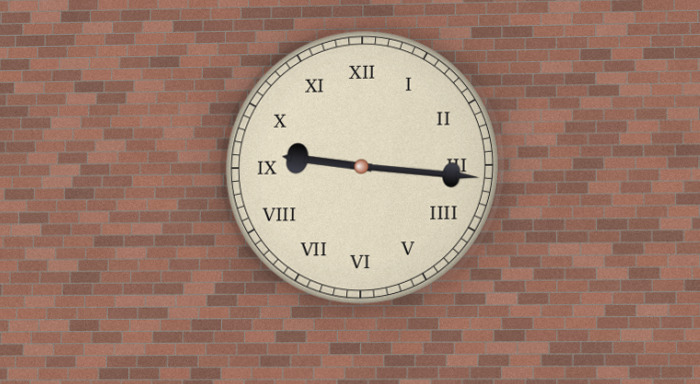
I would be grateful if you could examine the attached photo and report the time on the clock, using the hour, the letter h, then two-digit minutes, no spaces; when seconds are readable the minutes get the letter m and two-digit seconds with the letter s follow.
9h16
